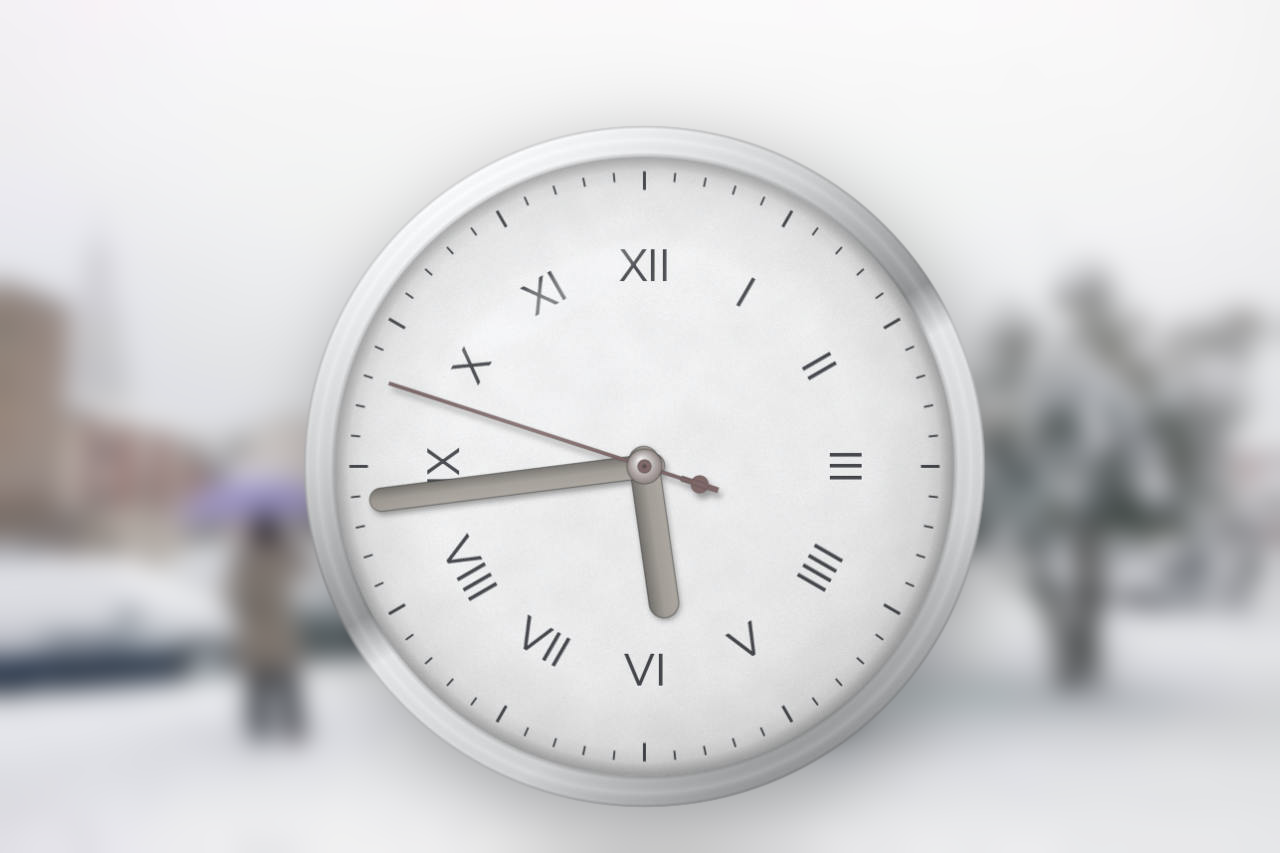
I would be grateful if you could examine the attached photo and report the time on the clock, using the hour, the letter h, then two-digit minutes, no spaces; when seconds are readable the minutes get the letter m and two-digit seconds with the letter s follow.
5h43m48s
